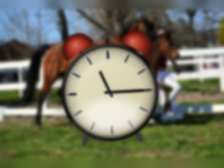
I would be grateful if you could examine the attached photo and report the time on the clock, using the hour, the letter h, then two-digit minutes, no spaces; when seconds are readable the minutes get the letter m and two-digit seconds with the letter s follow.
11h15
